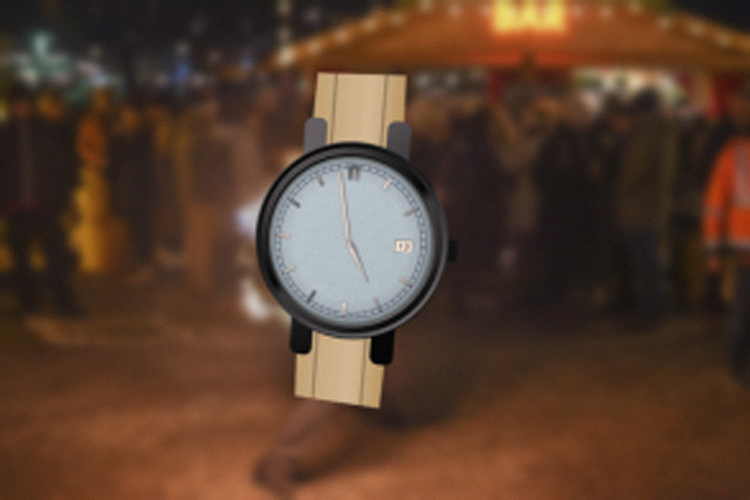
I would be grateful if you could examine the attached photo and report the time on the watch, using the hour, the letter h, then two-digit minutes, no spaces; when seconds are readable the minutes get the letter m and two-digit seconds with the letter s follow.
4h58
